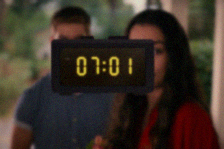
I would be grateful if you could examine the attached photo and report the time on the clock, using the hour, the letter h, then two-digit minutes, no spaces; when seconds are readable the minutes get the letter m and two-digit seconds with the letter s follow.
7h01
